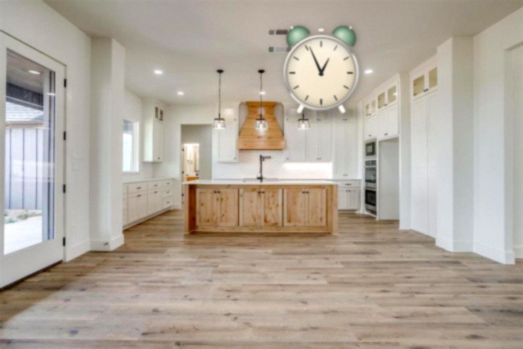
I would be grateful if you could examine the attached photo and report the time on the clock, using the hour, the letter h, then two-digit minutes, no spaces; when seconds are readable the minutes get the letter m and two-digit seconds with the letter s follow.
12h56
